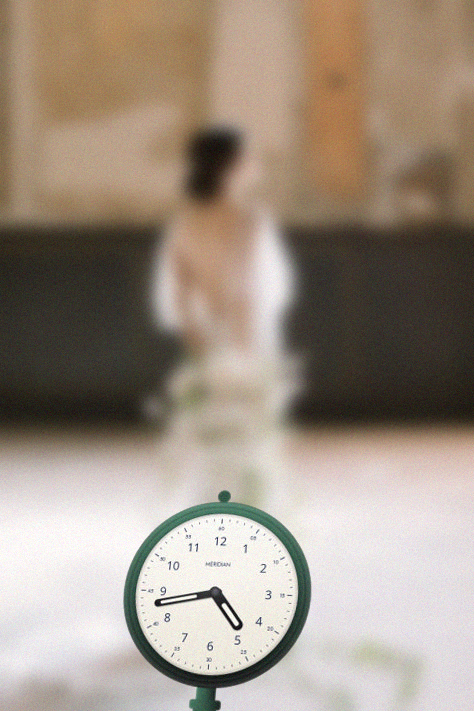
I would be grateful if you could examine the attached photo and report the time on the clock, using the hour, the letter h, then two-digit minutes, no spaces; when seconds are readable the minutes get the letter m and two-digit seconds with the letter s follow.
4h43
